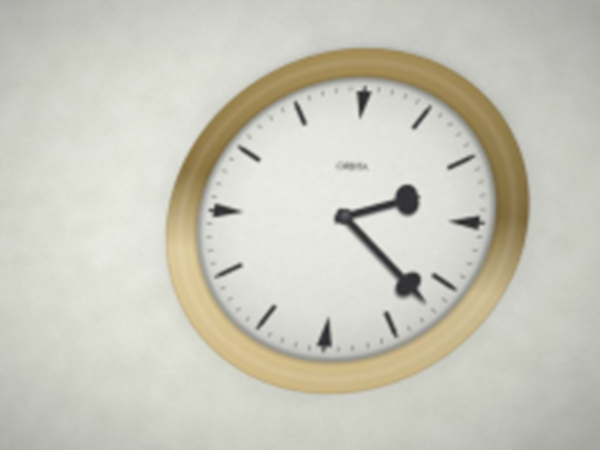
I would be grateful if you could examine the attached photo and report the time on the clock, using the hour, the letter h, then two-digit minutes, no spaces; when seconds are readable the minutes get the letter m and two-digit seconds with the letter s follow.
2h22
